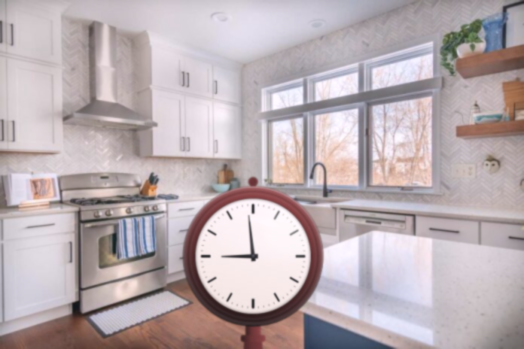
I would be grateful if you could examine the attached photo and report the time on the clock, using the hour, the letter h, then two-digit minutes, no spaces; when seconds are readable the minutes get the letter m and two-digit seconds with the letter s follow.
8h59
